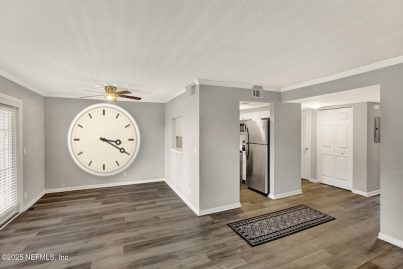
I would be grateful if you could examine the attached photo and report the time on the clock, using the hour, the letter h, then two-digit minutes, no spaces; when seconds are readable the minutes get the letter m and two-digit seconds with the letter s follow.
3h20
